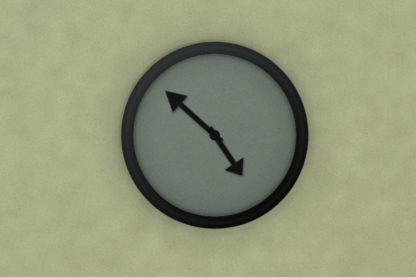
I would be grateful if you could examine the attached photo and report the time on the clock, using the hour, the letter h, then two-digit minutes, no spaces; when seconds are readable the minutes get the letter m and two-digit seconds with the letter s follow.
4h52
